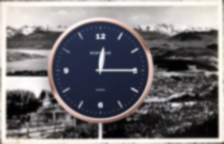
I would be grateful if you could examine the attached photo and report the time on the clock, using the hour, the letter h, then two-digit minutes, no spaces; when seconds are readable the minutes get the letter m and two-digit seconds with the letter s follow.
12h15
